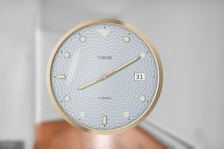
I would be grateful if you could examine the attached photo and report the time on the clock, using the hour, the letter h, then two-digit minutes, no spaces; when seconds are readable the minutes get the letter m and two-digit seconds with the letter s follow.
8h10
